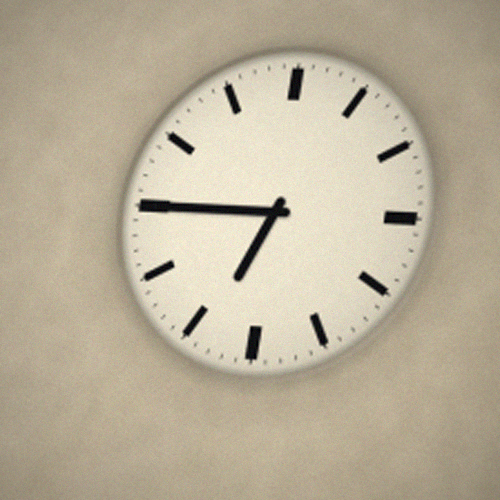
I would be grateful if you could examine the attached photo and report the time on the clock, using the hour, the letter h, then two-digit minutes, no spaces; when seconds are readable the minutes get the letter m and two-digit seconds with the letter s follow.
6h45
